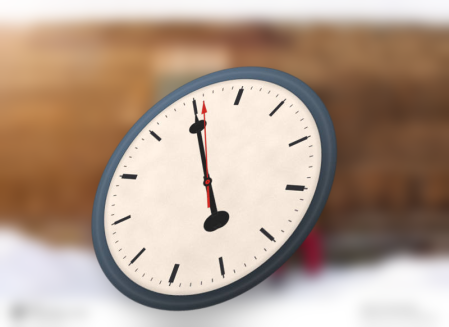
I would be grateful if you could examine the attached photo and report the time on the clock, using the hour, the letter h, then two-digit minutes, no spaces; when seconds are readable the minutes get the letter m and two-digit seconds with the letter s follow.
4h54m56s
